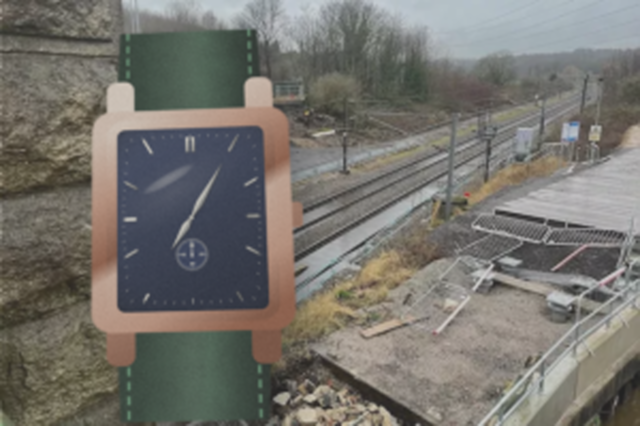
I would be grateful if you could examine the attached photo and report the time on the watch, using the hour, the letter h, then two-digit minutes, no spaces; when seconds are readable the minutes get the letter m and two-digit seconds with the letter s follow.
7h05
